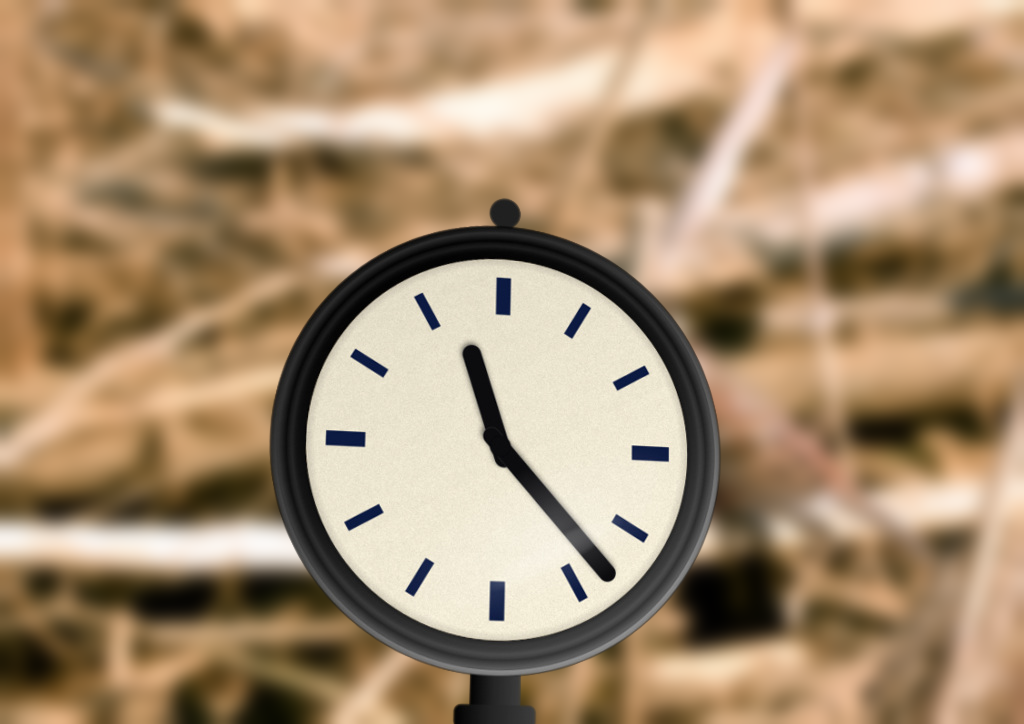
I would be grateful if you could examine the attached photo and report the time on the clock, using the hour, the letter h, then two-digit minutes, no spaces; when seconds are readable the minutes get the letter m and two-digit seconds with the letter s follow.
11h23
